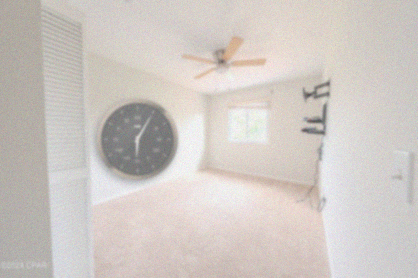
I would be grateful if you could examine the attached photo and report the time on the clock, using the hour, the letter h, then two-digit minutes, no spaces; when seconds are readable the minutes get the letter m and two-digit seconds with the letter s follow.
6h05
